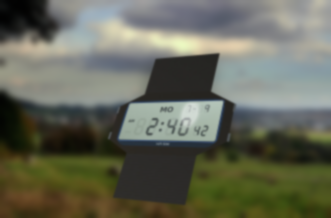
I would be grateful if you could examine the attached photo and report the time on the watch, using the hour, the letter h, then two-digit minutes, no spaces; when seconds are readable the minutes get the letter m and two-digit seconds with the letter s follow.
2h40
